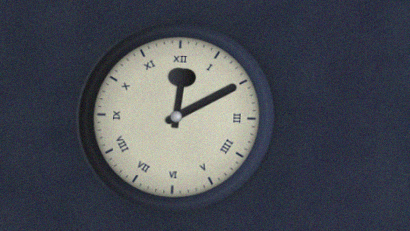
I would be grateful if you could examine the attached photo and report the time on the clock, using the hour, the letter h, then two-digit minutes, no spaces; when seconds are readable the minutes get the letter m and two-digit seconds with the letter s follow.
12h10
